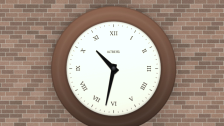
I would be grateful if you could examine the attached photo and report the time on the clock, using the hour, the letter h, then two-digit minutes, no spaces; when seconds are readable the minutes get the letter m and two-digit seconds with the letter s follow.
10h32
